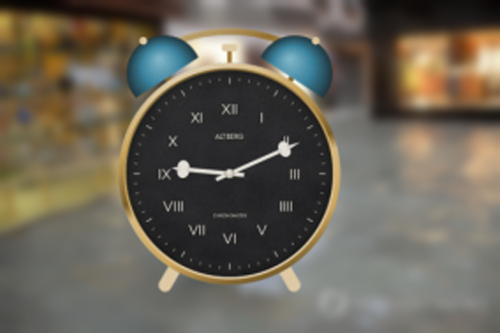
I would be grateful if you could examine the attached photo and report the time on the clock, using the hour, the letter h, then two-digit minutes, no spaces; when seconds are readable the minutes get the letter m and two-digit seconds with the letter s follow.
9h11
